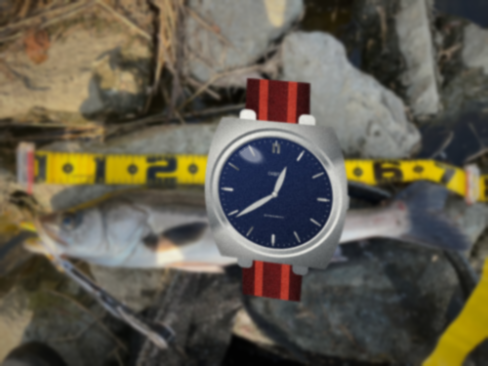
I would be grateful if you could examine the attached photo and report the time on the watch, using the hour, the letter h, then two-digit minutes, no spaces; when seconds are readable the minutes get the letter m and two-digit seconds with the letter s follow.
12h39
